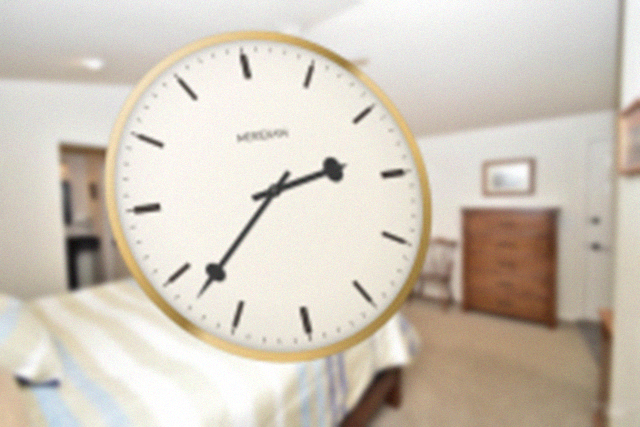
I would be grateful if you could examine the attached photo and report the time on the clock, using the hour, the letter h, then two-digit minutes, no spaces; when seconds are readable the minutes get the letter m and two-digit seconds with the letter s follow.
2h38
